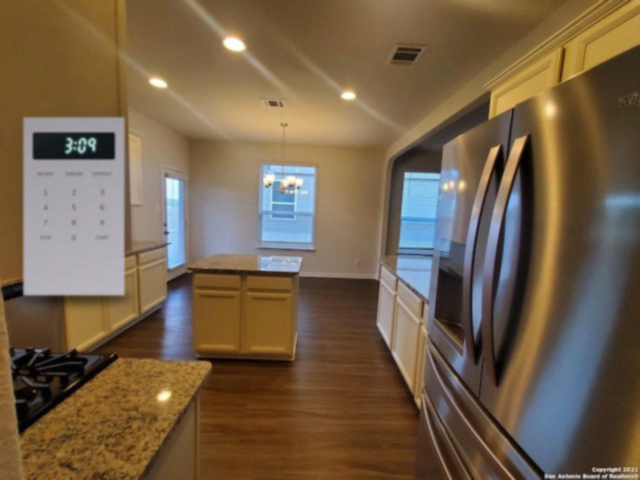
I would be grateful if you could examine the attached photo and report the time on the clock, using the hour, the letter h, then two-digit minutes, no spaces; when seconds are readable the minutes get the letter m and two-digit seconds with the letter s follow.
3h09
